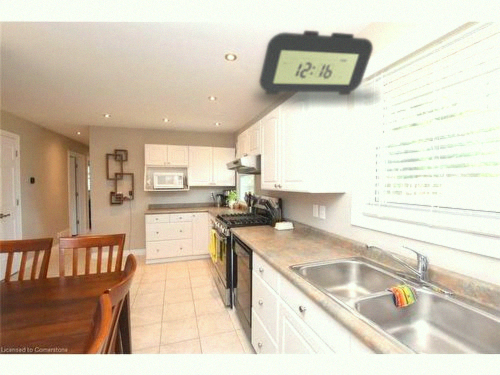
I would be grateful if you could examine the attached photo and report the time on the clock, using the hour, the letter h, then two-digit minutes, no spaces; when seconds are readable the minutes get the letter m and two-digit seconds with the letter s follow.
12h16
